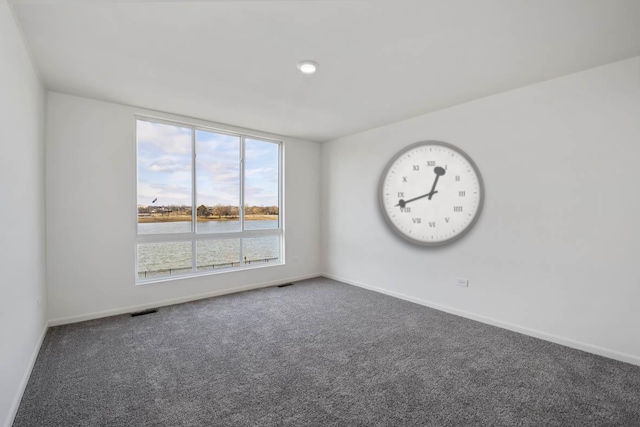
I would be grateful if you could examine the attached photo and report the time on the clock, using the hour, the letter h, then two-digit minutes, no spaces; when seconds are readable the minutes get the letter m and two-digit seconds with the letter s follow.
12h42
